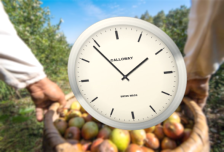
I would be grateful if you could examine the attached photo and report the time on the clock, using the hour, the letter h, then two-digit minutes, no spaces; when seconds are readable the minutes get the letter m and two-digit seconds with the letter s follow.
1h54
